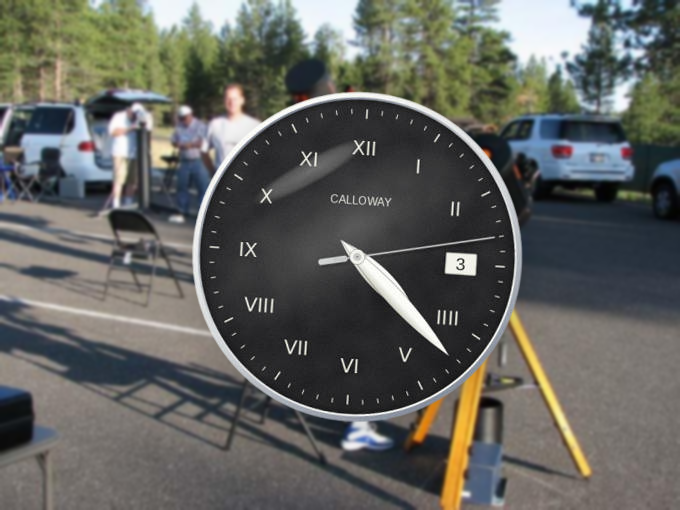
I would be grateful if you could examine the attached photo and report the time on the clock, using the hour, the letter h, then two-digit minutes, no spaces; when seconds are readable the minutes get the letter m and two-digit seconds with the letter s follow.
4h22m13s
